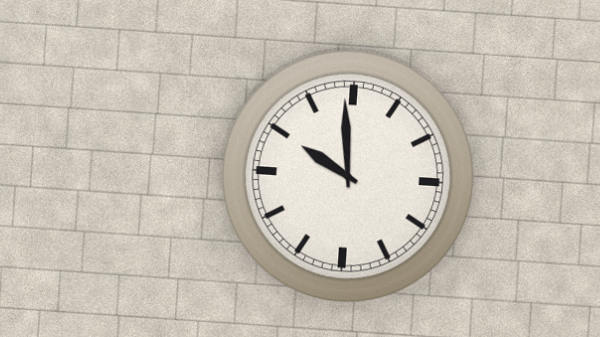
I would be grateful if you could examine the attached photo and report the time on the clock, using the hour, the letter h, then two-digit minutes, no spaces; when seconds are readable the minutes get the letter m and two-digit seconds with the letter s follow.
9h59
